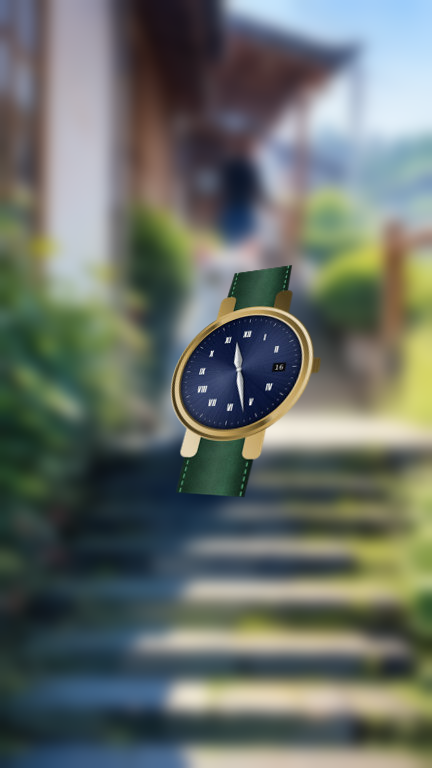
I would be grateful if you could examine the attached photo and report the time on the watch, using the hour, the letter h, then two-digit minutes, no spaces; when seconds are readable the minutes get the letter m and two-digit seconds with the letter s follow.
11h27
